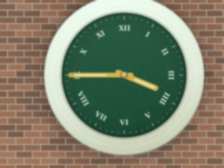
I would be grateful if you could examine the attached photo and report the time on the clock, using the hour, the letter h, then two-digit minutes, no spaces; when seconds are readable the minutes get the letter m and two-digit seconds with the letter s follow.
3h45
